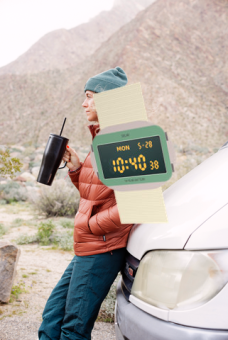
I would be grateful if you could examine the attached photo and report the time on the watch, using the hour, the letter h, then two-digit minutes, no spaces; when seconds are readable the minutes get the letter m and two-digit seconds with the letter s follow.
10h40m38s
